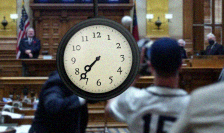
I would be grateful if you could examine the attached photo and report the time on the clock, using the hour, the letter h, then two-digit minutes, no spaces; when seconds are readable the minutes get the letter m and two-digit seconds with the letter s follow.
7h37
